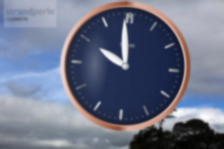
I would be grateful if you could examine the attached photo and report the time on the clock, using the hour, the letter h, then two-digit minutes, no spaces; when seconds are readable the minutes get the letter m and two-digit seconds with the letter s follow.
9h59
